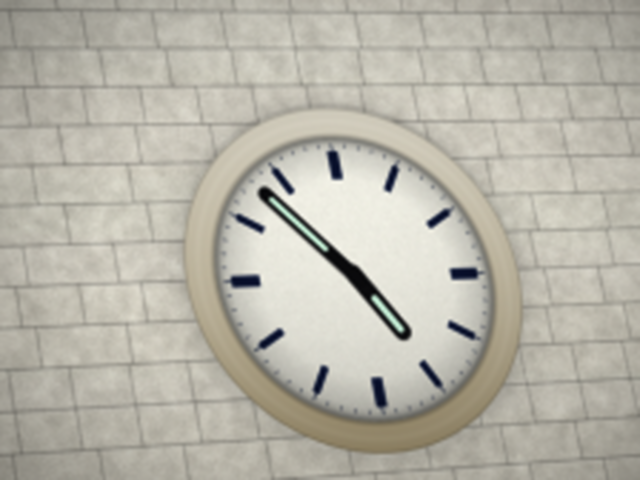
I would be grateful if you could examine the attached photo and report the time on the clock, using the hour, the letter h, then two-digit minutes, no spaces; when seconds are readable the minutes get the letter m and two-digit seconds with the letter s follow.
4h53
